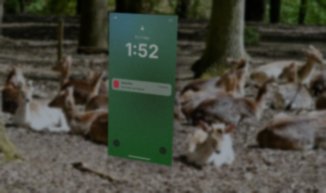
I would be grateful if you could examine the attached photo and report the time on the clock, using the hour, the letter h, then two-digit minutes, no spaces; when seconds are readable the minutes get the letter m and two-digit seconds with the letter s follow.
1h52
